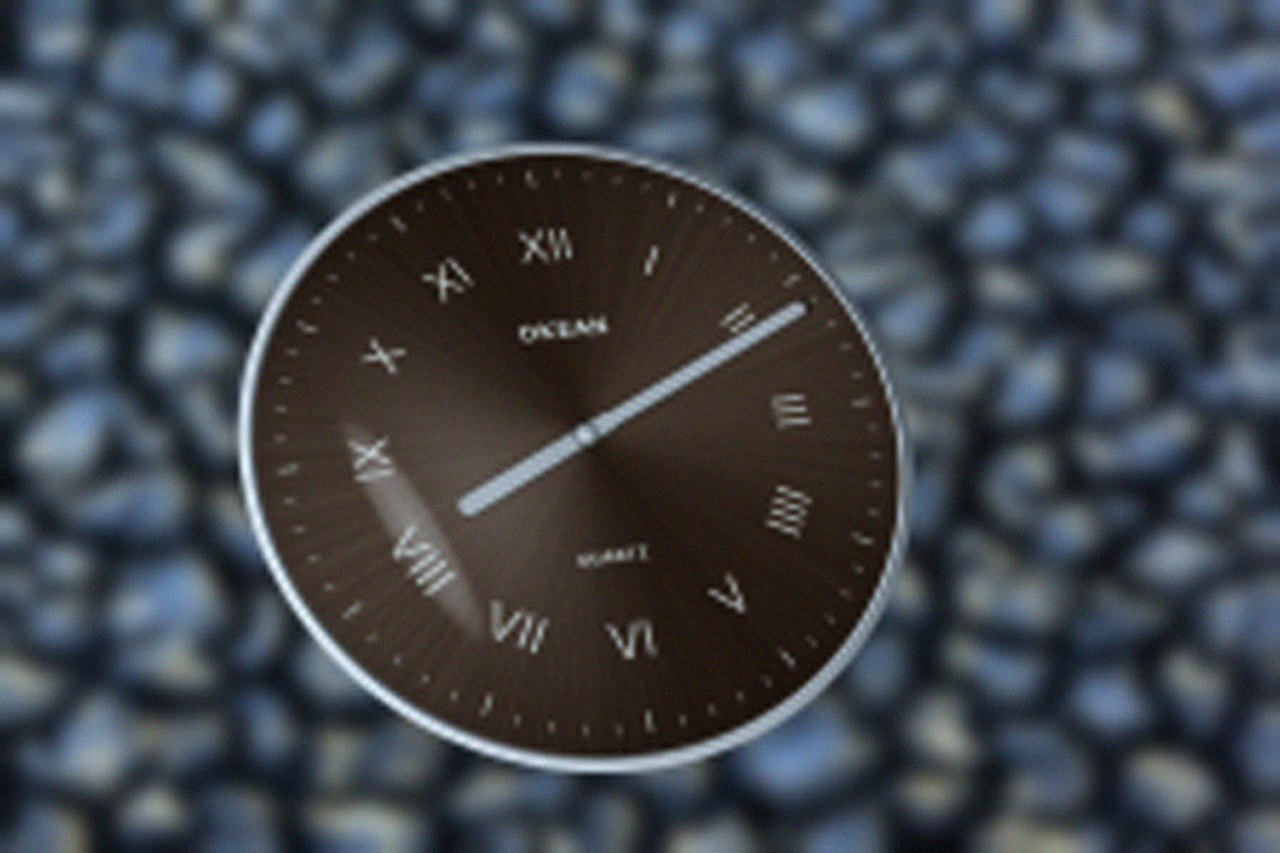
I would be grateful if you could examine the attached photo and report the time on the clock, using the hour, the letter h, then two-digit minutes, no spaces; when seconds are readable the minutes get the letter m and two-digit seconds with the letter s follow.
8h11
